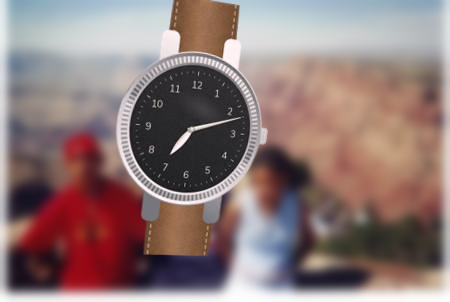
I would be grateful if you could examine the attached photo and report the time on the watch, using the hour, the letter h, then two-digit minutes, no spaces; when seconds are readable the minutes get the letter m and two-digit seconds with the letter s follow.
7h12
